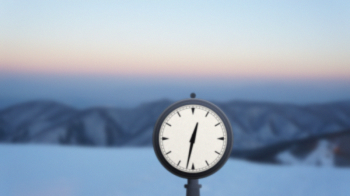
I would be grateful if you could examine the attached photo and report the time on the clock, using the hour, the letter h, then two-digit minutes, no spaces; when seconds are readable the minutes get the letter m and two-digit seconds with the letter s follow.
12h32
